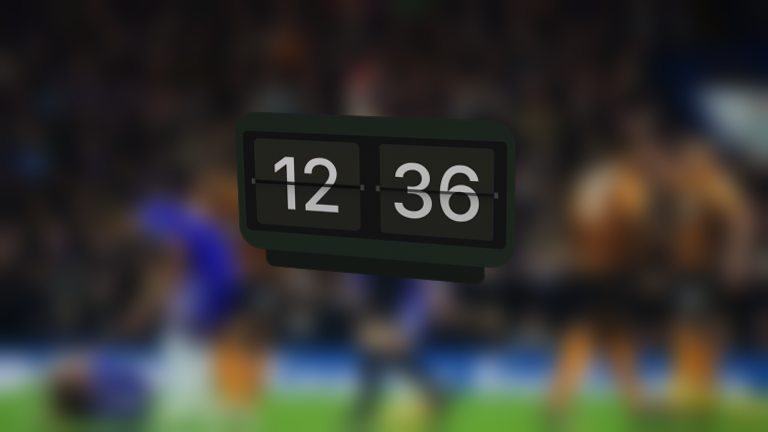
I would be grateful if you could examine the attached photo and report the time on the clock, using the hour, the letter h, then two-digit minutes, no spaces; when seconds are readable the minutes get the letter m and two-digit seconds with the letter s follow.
12h36
